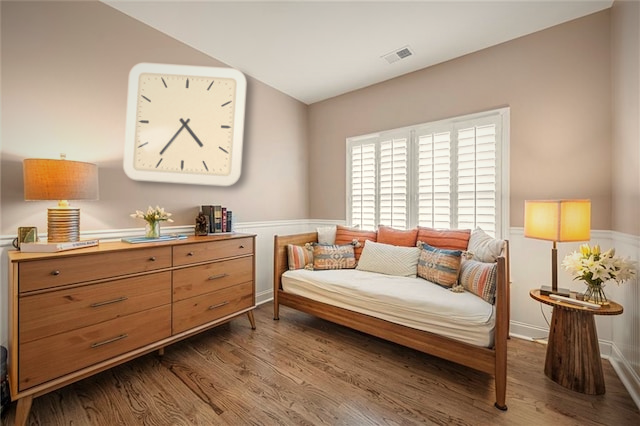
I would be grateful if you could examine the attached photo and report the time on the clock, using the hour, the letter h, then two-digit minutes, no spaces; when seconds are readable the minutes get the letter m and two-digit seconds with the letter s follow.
4h36
